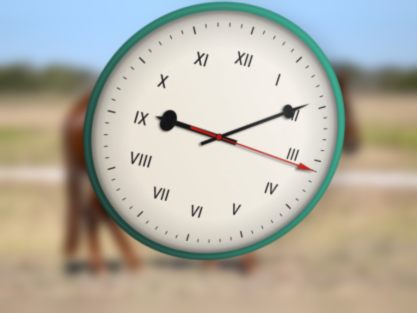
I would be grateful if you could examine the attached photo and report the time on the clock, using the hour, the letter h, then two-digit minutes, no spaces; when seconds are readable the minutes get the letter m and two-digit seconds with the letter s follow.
9h09m16s
